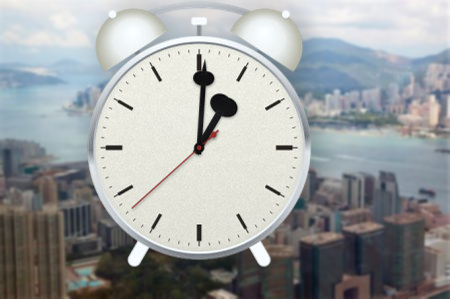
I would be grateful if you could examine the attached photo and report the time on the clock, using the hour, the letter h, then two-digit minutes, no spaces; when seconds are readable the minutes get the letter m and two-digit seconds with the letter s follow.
1h00m38s
